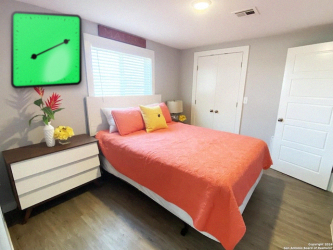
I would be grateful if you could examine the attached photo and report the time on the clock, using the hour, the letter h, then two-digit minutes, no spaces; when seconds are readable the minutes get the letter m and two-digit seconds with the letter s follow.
8h11
